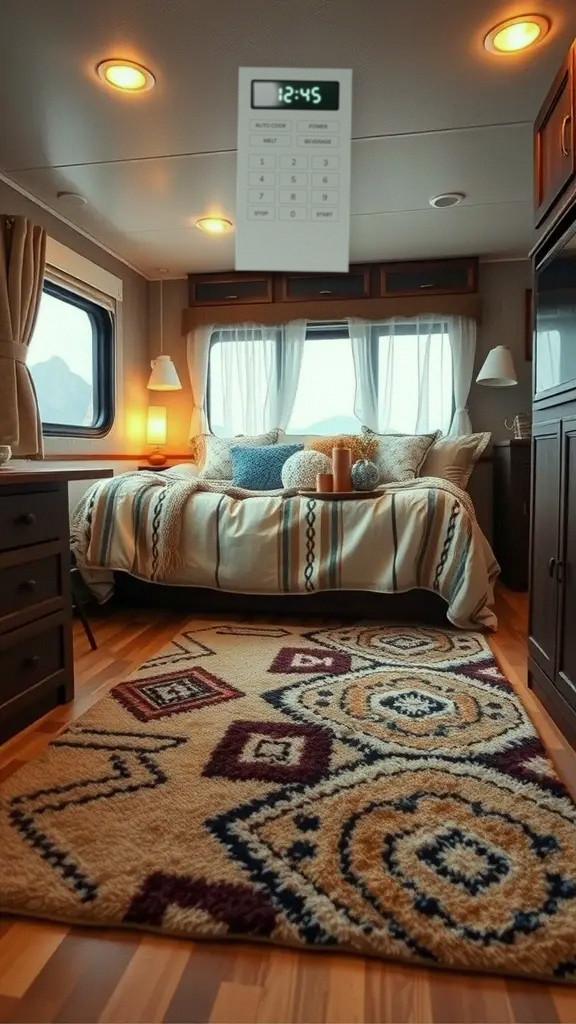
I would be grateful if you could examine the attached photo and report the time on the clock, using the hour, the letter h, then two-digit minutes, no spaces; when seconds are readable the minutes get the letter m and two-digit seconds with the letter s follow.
12h45
